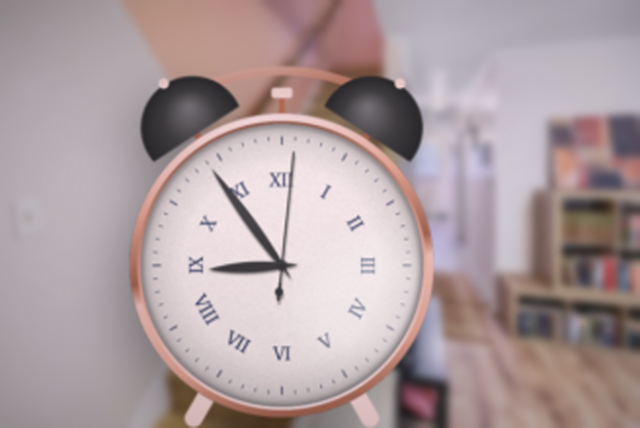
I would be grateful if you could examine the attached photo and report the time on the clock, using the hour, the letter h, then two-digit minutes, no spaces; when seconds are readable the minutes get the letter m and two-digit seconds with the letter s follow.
8h54m01s
